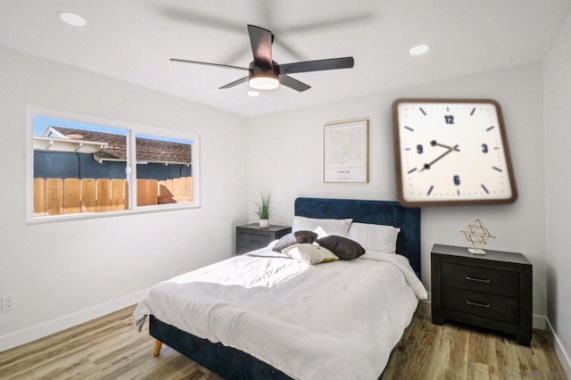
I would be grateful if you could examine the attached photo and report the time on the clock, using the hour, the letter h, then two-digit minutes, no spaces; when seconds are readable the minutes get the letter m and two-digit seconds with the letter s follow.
9h39
